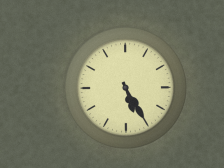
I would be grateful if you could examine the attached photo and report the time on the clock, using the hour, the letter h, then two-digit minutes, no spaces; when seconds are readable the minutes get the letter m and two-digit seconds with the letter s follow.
5h25
